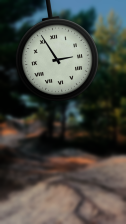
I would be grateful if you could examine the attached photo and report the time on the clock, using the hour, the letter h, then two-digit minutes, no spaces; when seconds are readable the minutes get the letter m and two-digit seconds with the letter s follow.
2h56
